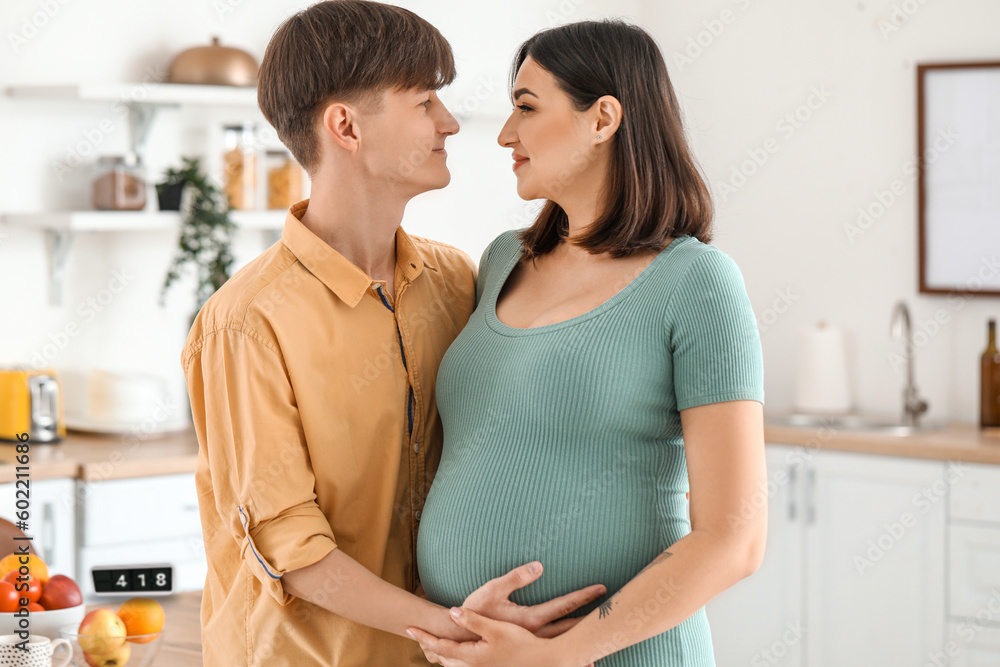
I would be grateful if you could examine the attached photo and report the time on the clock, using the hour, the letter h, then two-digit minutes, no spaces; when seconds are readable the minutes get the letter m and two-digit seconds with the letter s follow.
4h18
